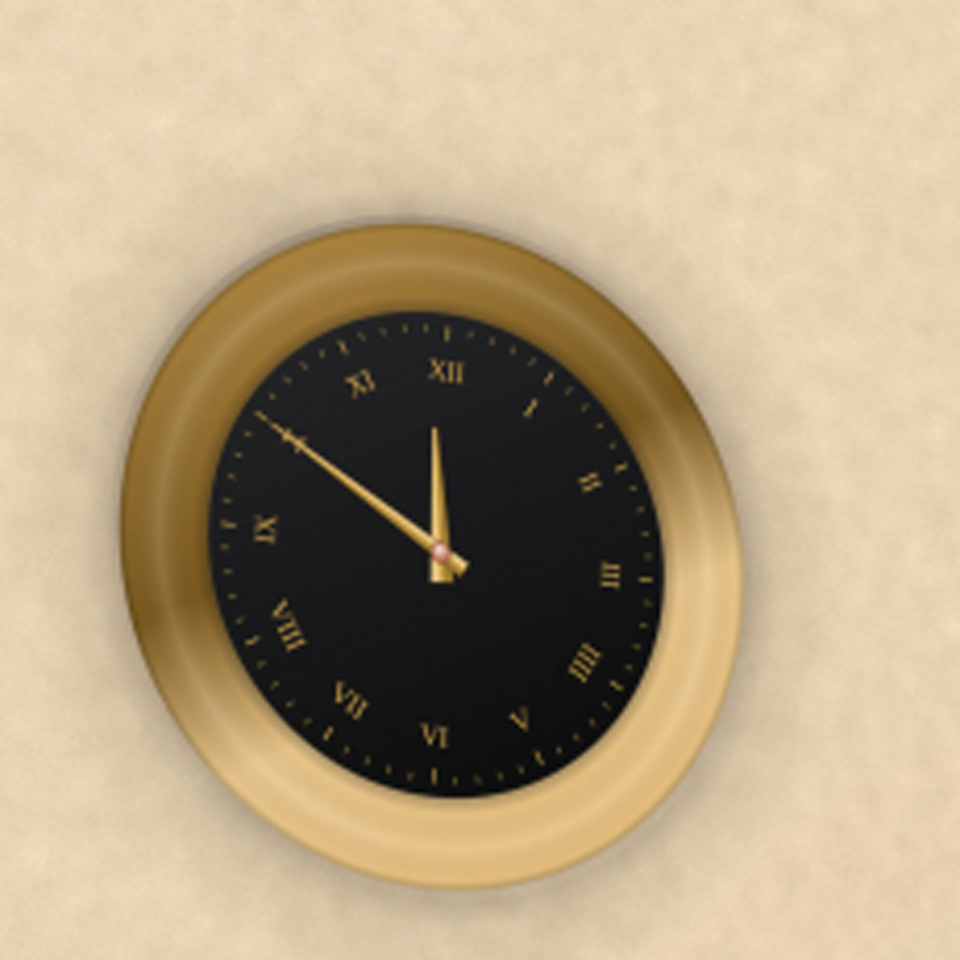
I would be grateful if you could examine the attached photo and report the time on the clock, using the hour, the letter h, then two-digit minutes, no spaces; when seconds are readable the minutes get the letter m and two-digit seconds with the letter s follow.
11h50
